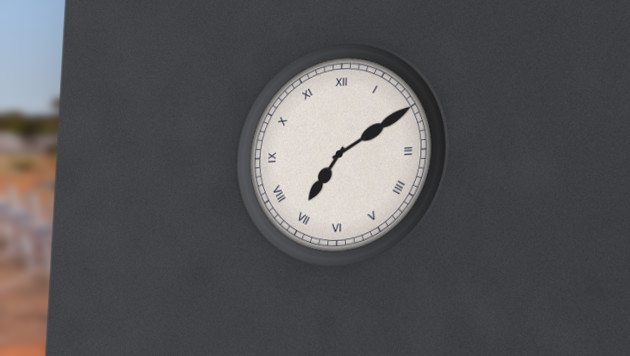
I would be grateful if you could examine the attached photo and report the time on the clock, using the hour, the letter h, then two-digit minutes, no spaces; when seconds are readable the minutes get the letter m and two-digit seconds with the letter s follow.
7h10
